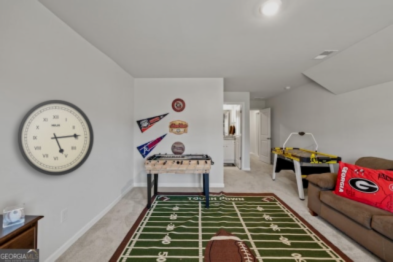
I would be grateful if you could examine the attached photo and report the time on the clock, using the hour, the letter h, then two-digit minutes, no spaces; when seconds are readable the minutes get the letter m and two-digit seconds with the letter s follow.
5h14
